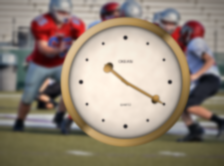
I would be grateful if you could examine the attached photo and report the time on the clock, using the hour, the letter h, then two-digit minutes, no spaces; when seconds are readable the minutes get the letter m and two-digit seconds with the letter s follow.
10h20
